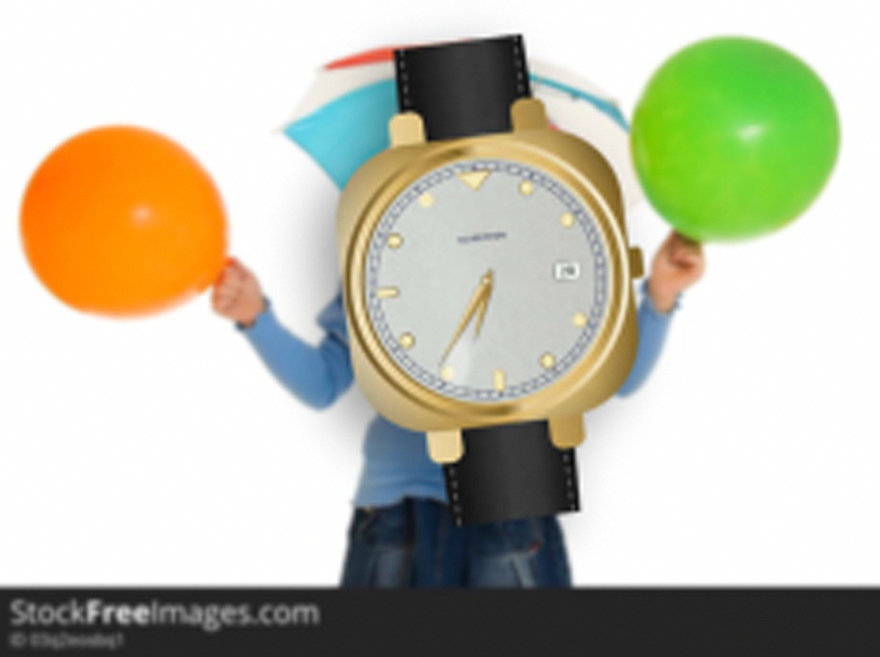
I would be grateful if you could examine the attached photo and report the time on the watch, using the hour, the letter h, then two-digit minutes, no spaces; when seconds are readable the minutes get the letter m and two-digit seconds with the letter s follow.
6h36
